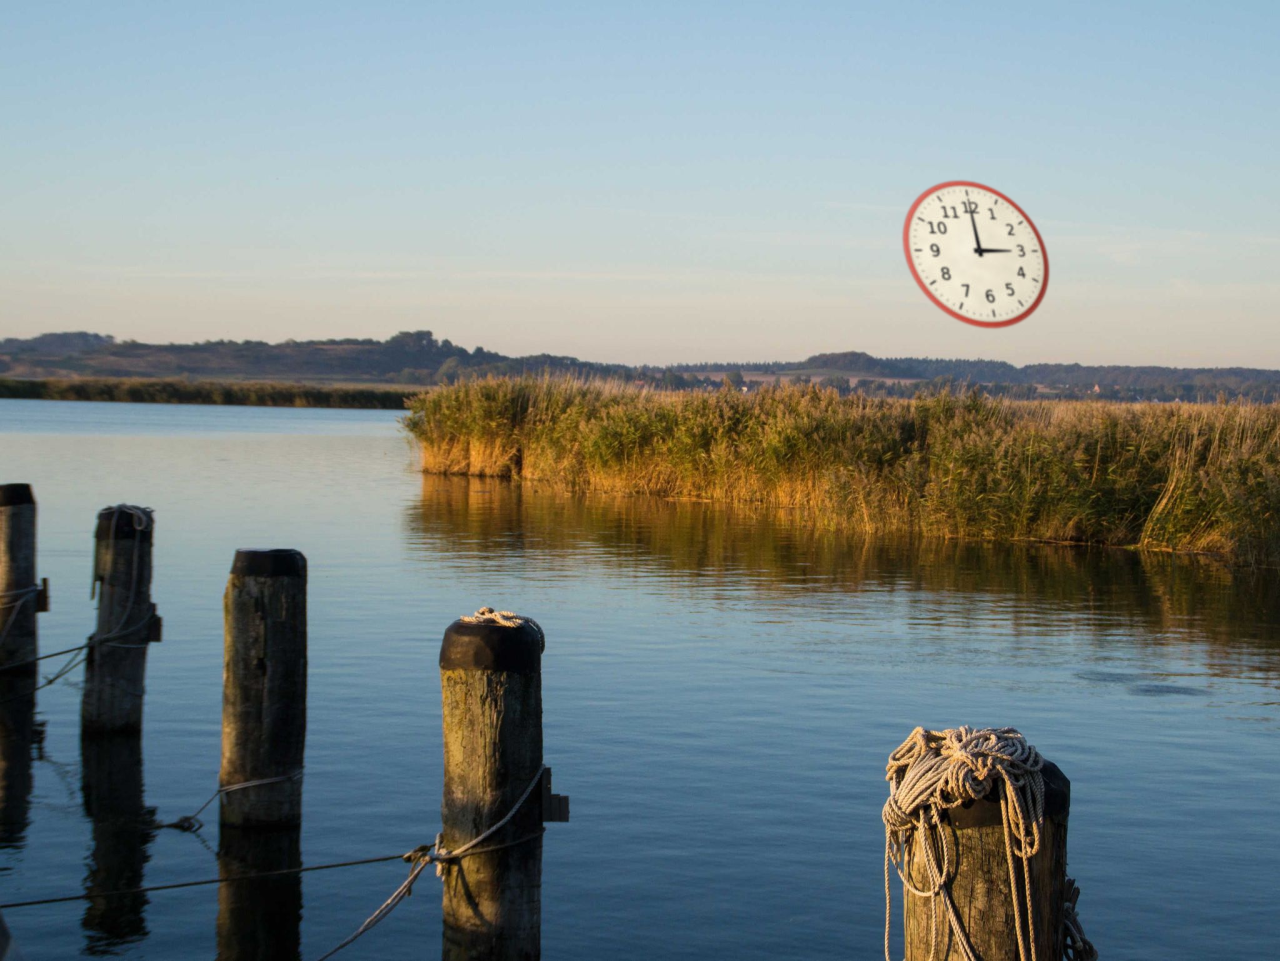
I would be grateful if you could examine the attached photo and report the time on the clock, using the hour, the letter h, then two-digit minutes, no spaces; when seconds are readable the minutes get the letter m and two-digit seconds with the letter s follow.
3h00
